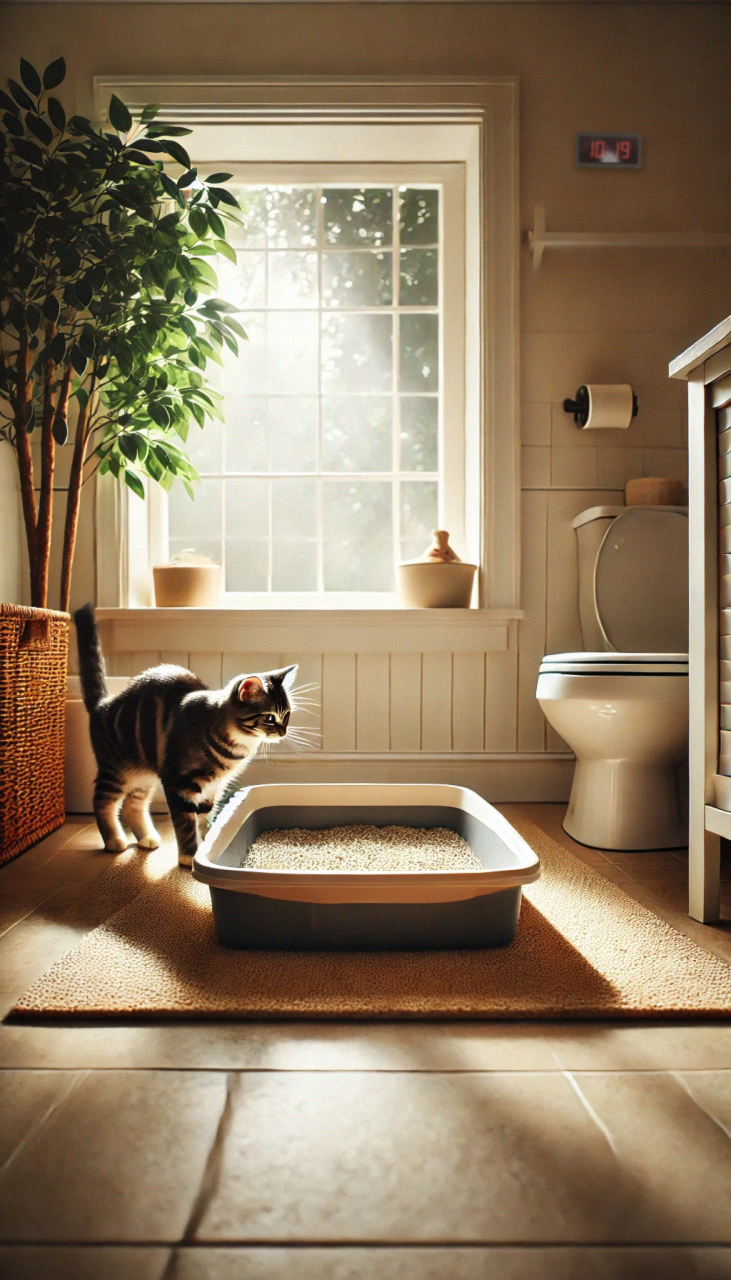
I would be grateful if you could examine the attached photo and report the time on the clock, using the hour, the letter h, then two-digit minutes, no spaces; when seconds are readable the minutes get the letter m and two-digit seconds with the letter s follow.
10h19
